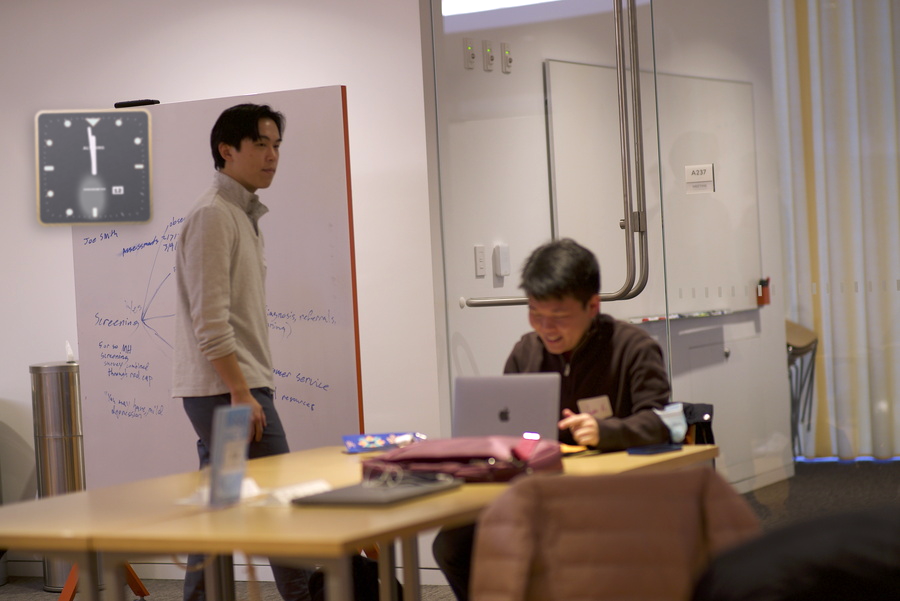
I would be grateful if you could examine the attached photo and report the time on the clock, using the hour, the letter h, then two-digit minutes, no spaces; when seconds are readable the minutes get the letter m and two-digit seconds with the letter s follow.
11h59
